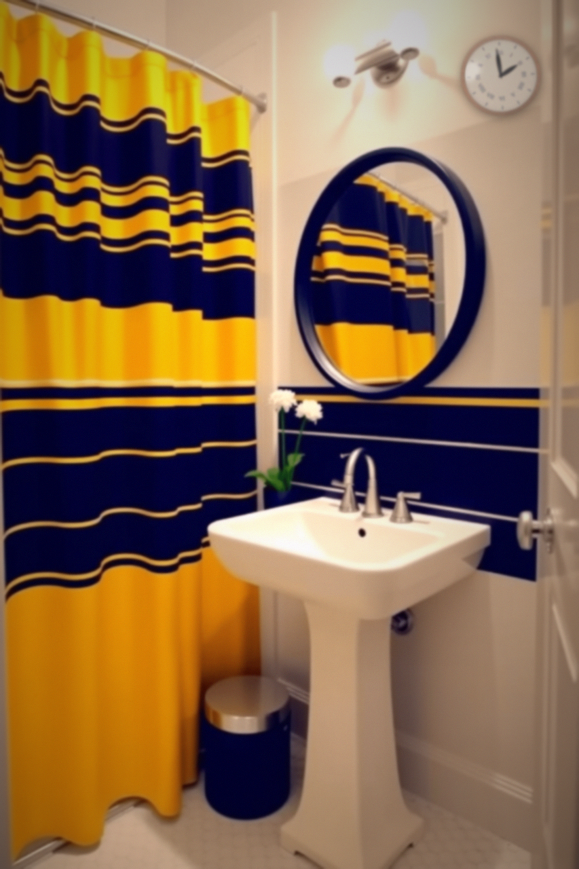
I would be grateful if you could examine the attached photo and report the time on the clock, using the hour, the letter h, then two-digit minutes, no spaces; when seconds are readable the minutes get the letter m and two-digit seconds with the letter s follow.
1h59
